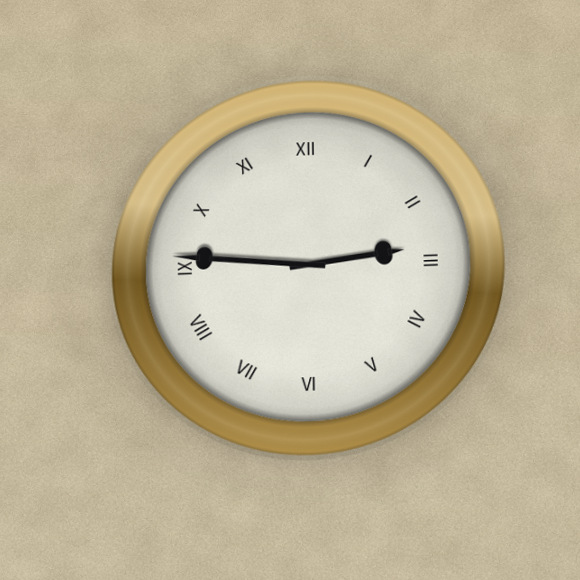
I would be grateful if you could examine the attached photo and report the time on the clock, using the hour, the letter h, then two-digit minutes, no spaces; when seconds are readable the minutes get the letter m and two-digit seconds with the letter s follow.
2h46
